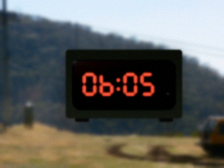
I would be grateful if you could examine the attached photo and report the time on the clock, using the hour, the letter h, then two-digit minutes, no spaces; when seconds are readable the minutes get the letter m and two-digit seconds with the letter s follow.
6h05
